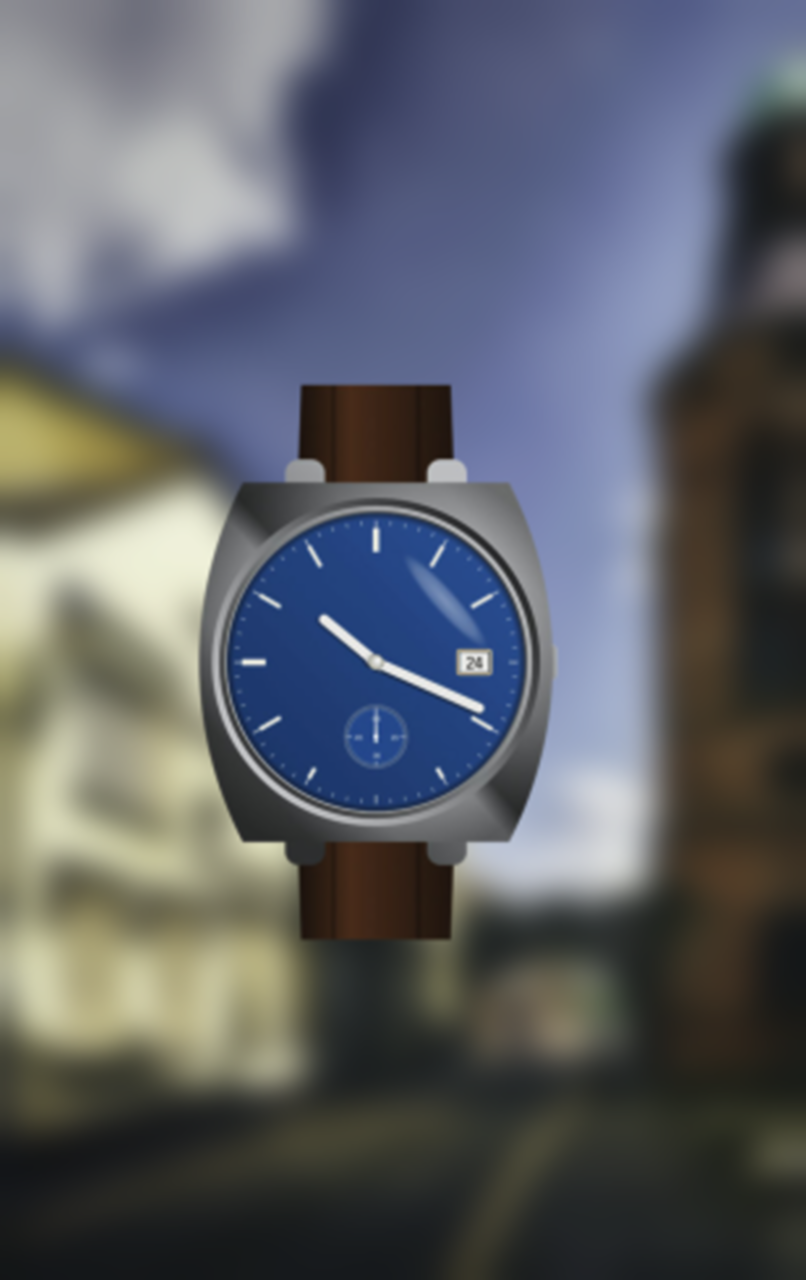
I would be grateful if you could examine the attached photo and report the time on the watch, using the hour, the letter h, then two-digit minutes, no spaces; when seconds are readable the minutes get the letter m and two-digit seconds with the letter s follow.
10h19
